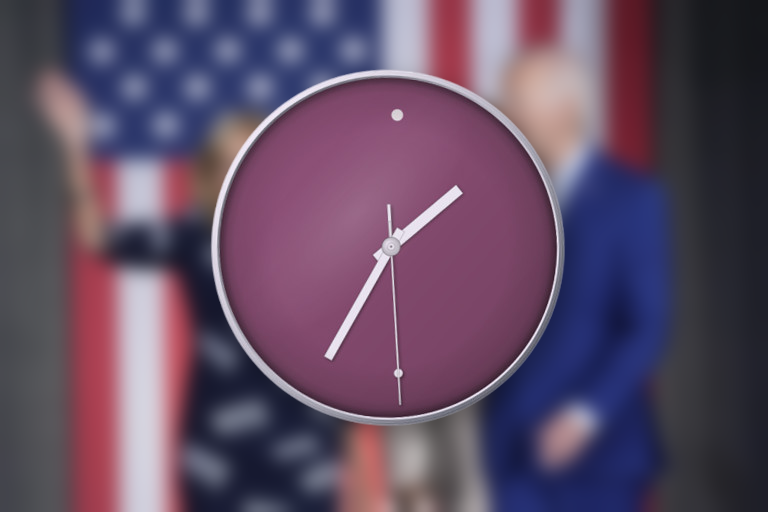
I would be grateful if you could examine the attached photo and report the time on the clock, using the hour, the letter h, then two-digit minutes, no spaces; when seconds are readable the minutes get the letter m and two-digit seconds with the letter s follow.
1h34m29s
